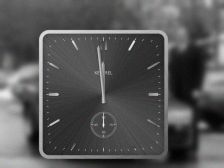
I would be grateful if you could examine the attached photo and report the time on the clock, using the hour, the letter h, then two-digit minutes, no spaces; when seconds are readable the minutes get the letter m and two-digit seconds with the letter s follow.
11h59
